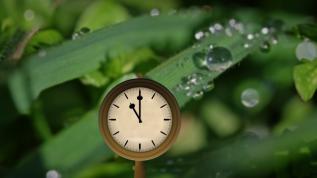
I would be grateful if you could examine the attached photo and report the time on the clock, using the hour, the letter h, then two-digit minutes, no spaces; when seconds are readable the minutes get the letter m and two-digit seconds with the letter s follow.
11h00
